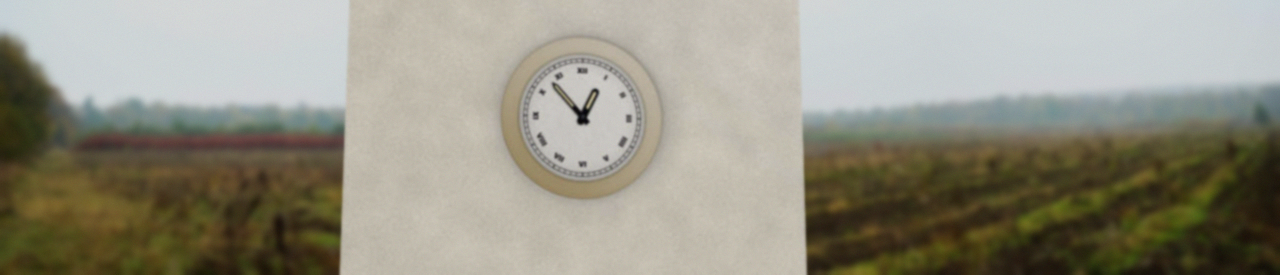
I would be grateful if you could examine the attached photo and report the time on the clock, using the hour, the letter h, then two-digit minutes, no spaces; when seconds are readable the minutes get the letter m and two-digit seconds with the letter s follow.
12h53
